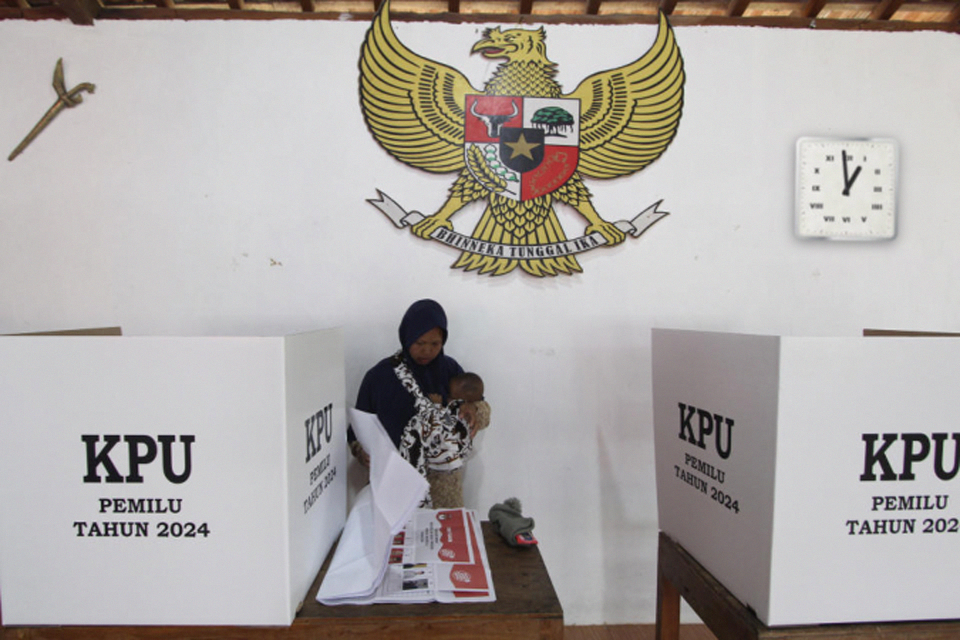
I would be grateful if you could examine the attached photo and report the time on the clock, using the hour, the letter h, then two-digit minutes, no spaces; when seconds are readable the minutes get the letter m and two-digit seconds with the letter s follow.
12h59
